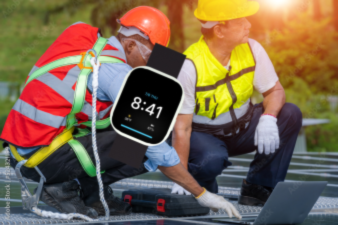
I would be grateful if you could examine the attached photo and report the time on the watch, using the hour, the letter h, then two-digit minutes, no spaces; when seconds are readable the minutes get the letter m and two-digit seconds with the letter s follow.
8h41
